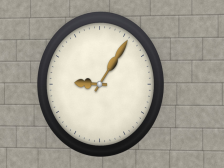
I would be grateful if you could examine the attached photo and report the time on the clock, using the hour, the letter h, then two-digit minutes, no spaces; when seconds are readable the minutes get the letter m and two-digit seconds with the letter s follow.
9h06
